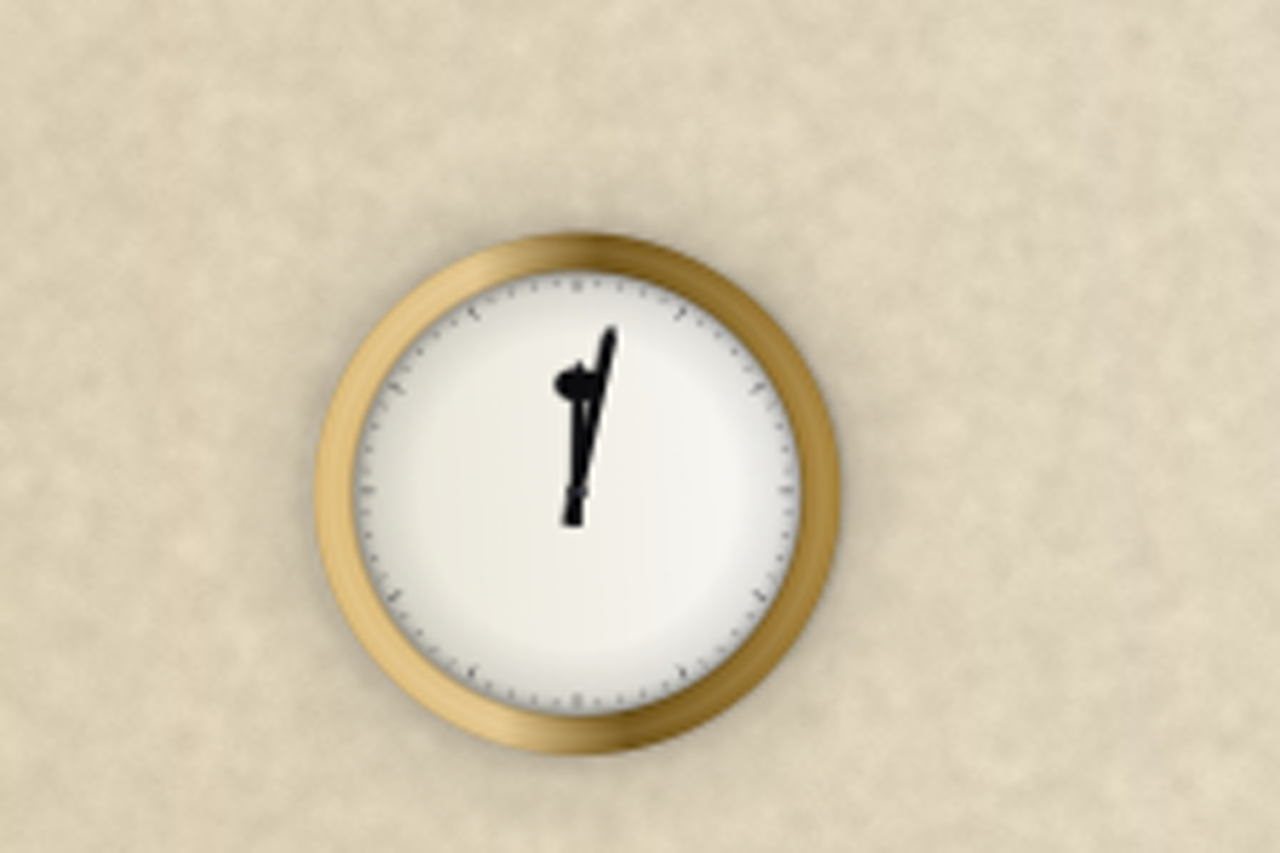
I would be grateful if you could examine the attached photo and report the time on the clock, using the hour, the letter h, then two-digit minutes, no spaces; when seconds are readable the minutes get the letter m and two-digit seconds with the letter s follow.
12h02
